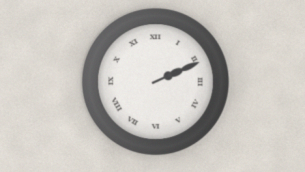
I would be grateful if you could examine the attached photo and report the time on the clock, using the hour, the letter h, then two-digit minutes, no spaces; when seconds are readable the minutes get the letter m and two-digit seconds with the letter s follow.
2h11
